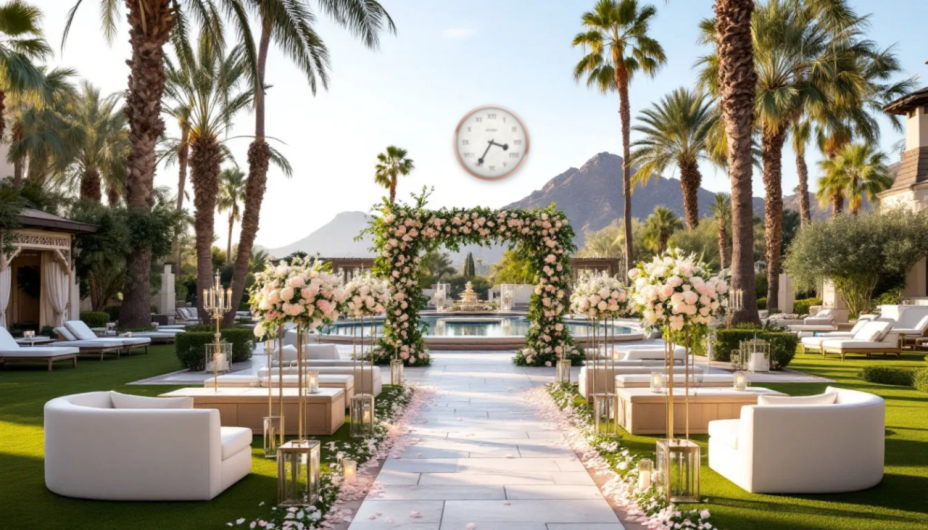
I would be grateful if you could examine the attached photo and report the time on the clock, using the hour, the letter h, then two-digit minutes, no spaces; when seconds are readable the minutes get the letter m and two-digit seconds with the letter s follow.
3h35
